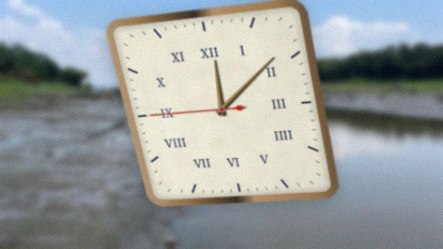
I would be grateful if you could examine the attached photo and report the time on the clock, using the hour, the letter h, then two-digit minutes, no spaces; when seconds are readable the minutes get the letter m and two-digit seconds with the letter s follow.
12h08m45s
